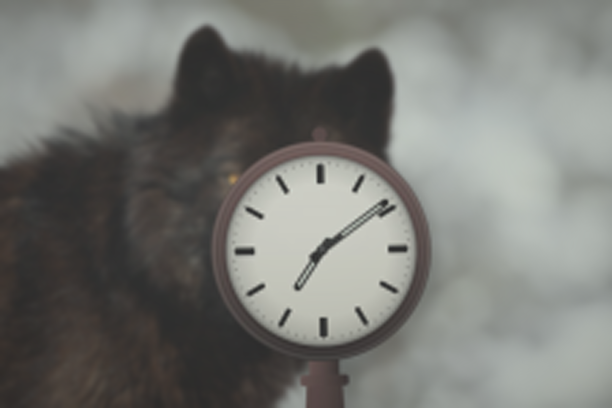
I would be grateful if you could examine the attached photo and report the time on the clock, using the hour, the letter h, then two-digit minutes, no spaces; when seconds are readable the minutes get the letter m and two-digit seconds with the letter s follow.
7h09
